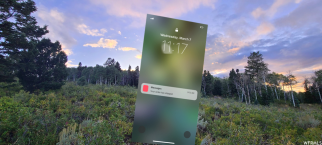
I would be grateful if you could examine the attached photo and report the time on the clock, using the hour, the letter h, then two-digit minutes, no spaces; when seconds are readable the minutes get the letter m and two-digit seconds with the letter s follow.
11h17
